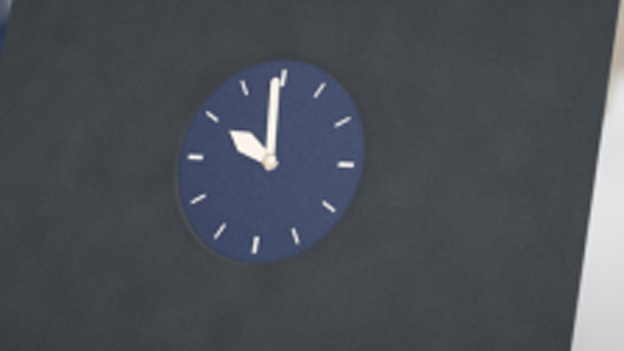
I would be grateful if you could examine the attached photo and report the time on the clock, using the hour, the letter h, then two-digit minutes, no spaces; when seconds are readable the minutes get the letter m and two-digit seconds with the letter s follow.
9h59
